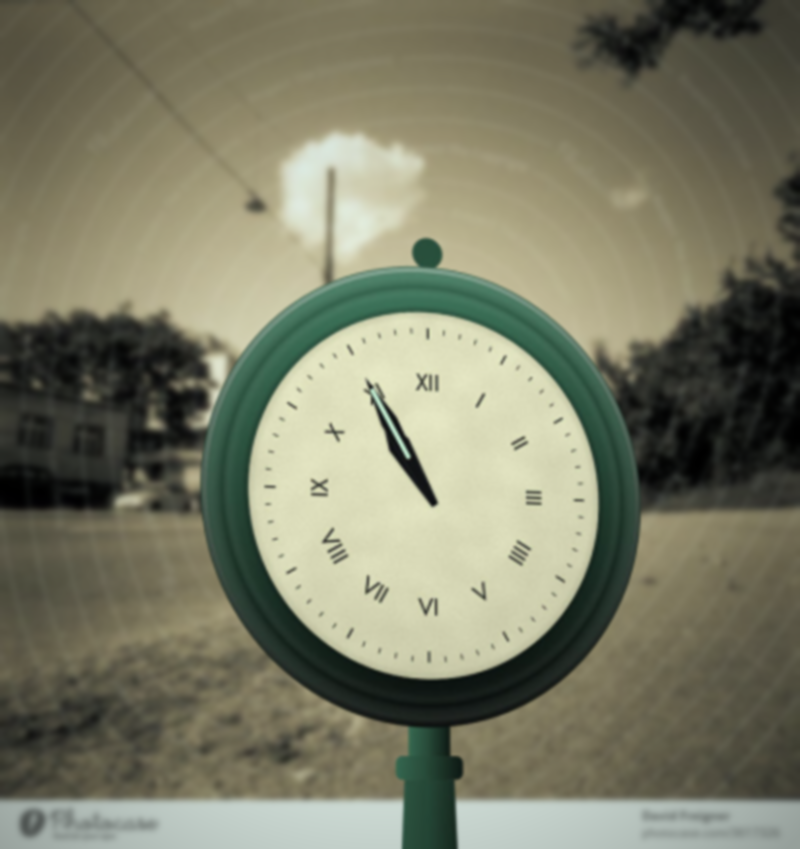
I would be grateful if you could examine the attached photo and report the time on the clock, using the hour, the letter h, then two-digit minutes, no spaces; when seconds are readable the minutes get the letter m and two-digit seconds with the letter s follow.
10h55
